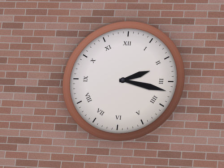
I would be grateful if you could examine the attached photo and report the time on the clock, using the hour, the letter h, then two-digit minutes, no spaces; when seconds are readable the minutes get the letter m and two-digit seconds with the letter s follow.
2h17
